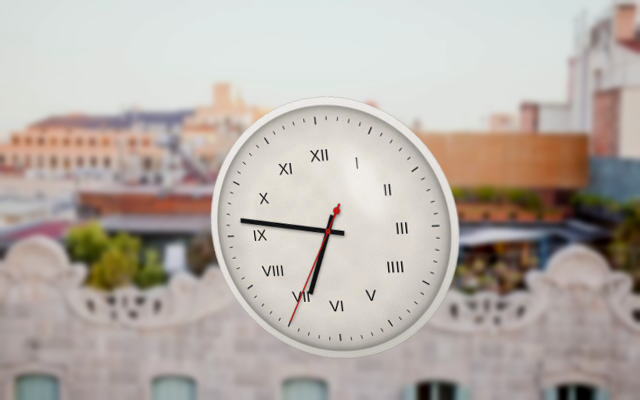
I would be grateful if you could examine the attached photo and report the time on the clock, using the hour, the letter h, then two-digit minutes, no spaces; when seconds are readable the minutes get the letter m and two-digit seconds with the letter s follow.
6h46m35s
